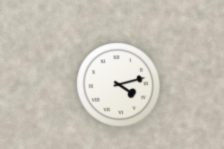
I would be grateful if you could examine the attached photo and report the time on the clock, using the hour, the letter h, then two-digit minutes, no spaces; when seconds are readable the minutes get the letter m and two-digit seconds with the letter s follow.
4h13
